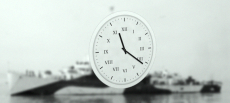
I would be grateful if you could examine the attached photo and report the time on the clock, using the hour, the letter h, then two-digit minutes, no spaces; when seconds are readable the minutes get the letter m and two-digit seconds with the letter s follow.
11h21
